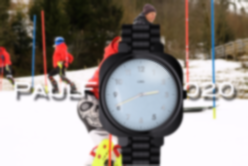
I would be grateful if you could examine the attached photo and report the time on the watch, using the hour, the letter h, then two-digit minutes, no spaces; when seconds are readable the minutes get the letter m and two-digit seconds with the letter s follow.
2h41
